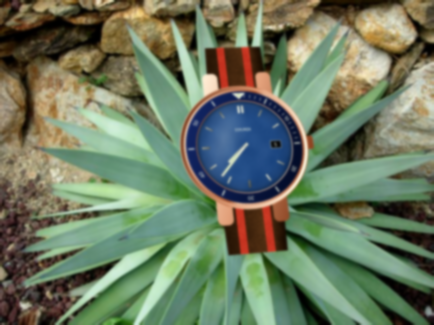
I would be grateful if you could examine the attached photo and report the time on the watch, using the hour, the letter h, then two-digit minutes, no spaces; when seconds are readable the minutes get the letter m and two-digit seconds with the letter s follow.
7h37
